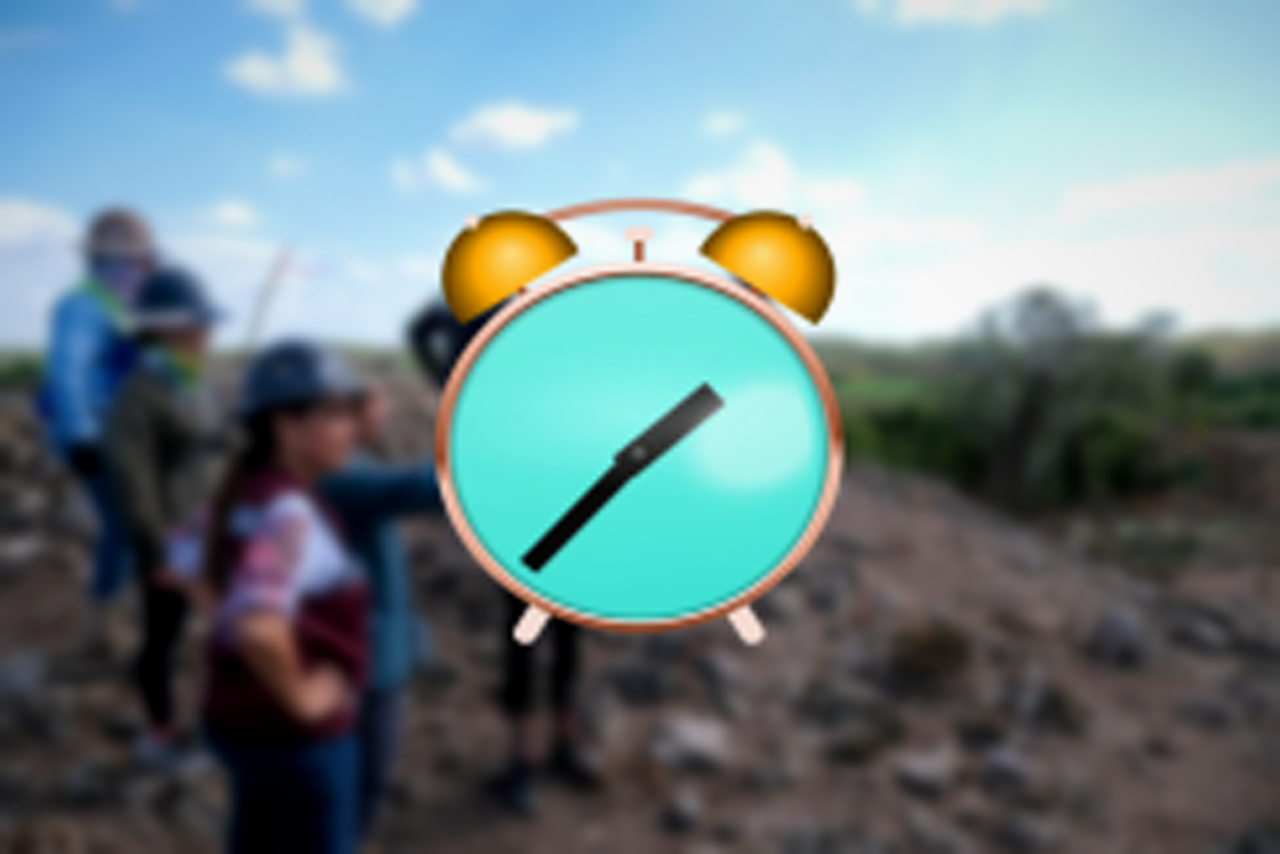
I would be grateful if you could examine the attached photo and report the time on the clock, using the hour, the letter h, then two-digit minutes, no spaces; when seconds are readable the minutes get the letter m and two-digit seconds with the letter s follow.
1h37
